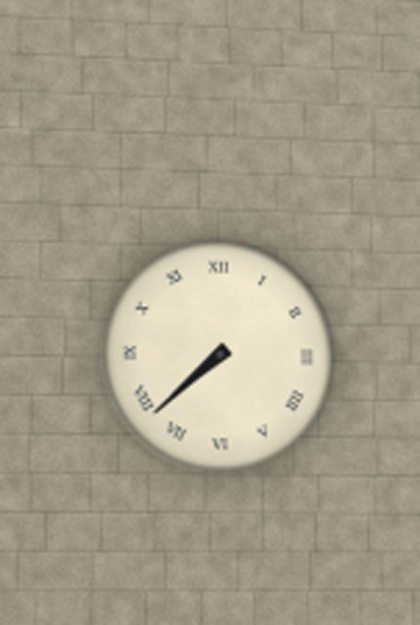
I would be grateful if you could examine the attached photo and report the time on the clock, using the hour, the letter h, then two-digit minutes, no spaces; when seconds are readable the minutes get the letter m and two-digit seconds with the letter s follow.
7h38
